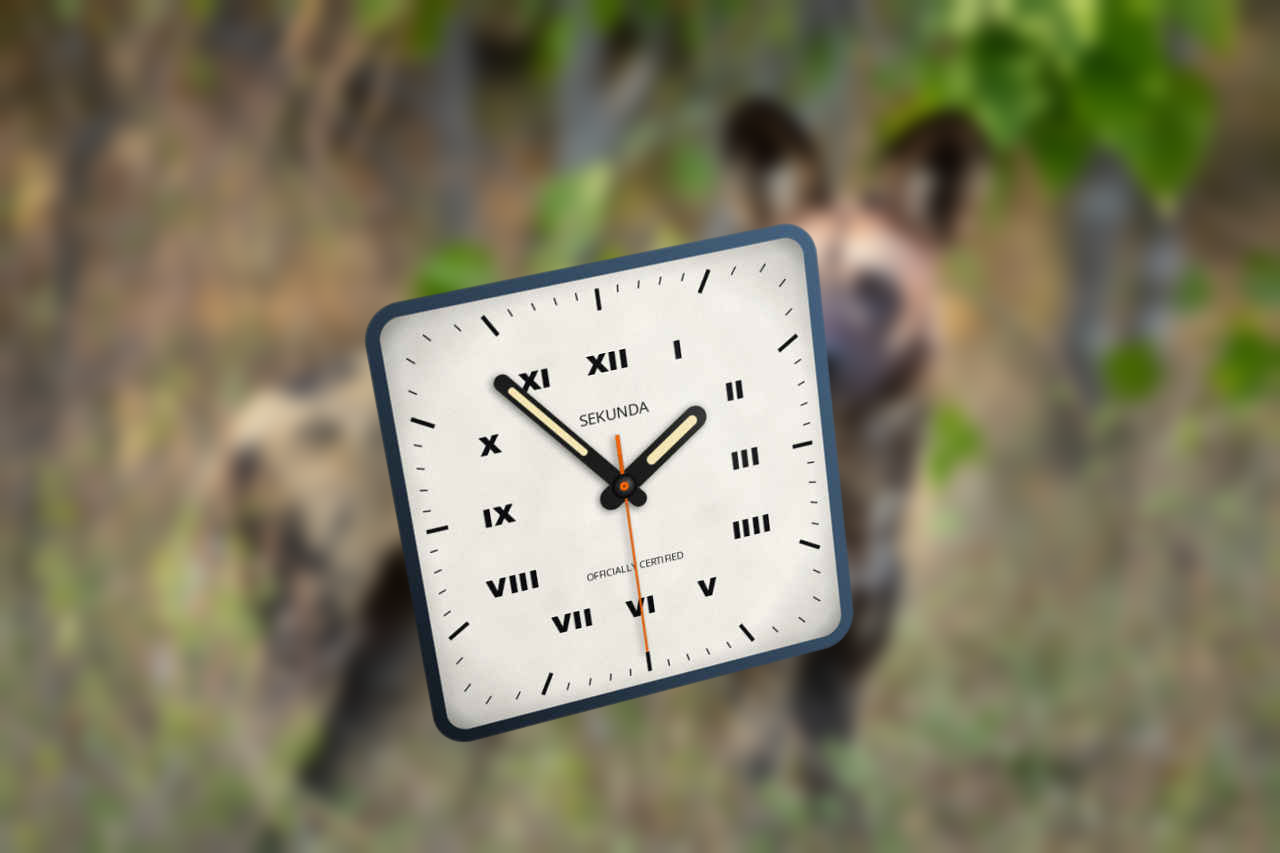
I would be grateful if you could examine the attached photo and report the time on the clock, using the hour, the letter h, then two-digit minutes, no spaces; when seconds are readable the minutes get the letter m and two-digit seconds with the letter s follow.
1h53m30s
